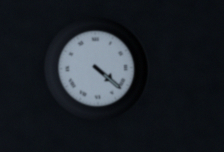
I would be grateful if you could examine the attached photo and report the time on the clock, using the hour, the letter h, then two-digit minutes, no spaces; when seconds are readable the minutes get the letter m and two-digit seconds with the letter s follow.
4h22
